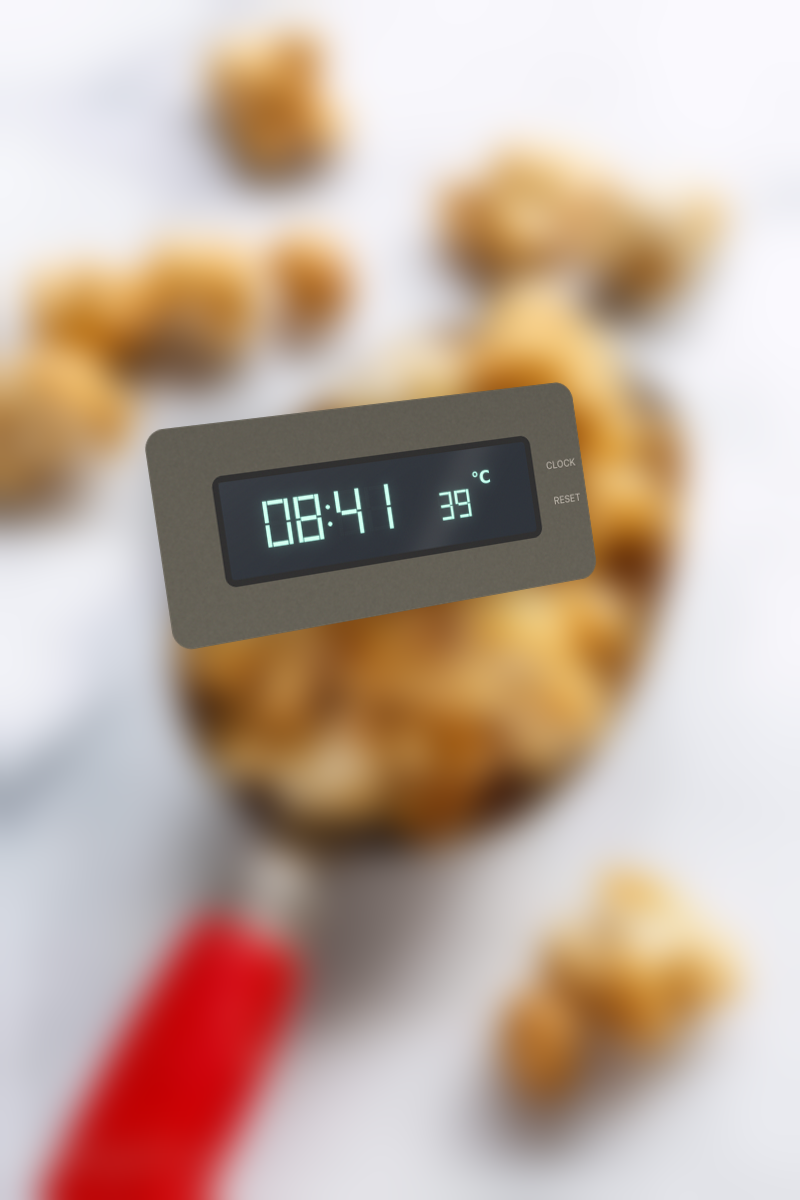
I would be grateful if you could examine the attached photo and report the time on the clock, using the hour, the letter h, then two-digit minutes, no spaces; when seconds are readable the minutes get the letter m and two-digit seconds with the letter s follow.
8h41
